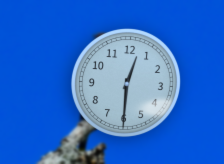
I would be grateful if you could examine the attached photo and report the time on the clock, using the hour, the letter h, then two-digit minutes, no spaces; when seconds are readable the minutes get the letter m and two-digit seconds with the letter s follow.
12h30
